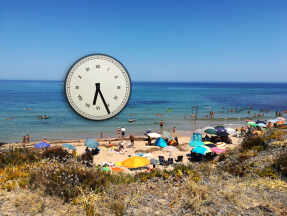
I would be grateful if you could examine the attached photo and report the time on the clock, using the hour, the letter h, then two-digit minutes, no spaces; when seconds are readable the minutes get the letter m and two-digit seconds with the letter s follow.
6h26
